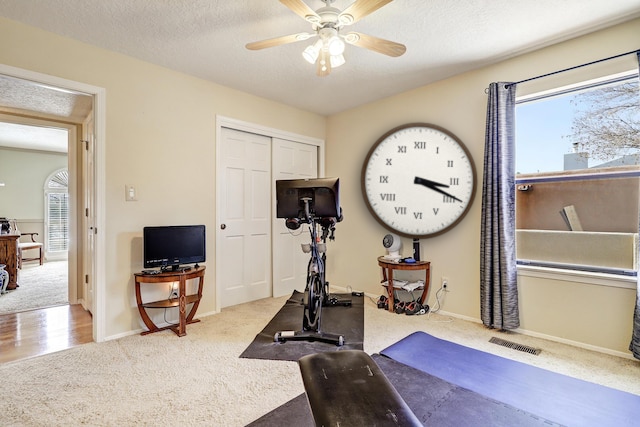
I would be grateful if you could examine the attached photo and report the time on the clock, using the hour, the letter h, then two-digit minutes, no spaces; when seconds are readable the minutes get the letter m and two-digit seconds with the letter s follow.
3h19
